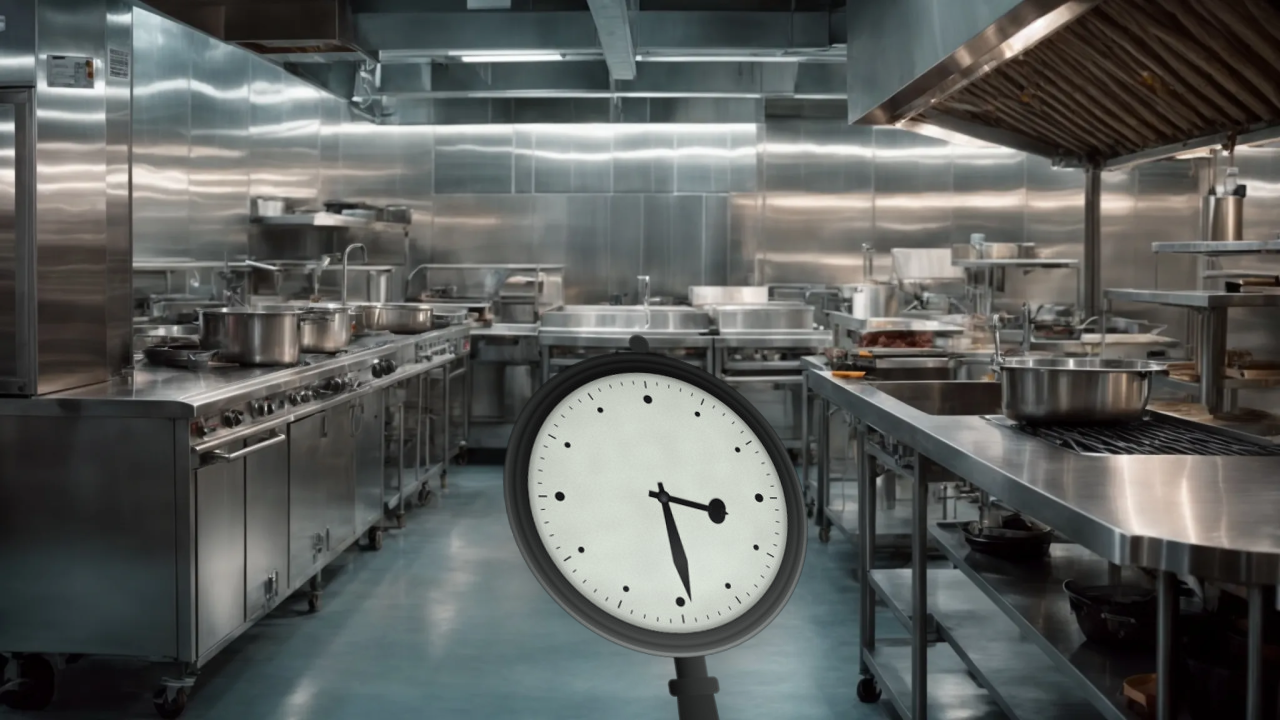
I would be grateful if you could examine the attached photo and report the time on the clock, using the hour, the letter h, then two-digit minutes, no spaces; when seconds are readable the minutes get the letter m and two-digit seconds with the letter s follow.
3h29
